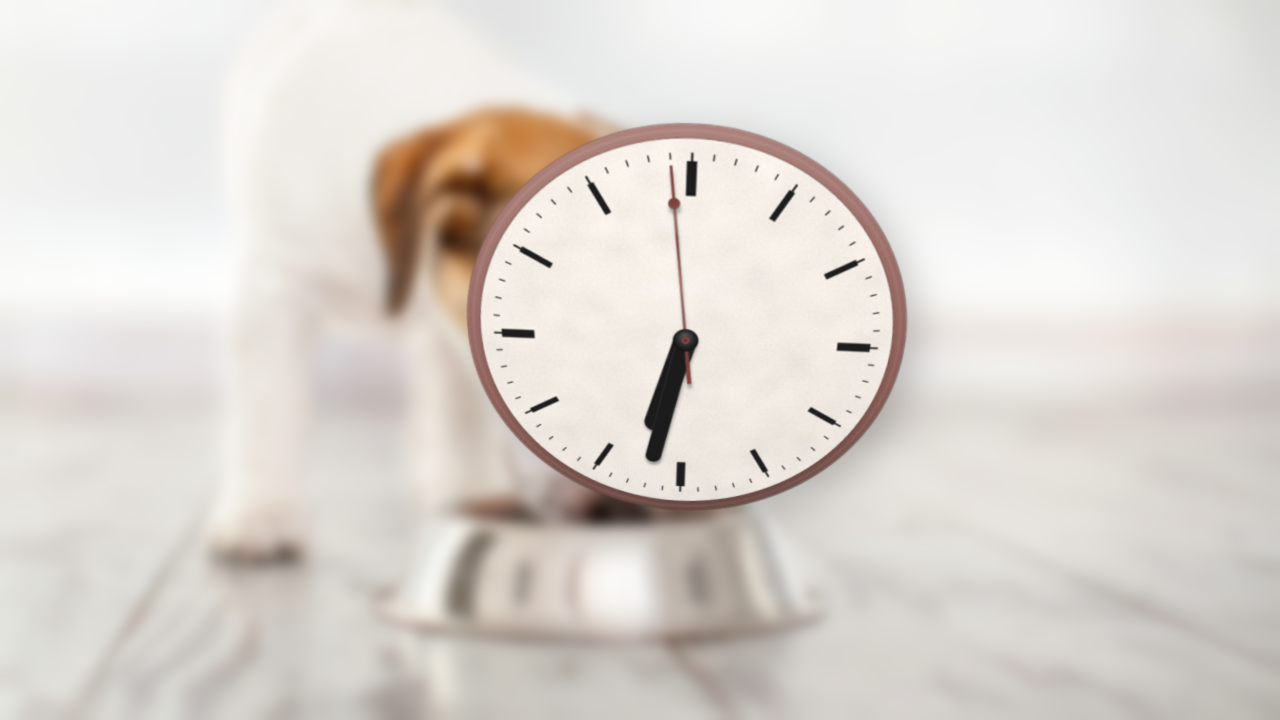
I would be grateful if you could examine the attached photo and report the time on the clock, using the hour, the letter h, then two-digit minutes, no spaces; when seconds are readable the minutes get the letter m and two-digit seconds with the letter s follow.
6h31m59s
